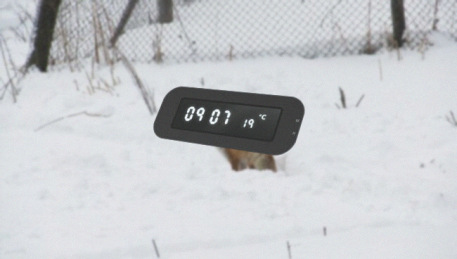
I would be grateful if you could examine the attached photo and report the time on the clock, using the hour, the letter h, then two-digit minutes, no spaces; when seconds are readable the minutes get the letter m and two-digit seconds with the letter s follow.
9h07
